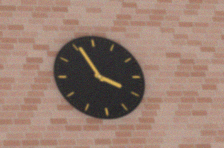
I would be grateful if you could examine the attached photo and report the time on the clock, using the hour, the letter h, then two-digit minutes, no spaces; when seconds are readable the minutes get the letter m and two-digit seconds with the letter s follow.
3h56
